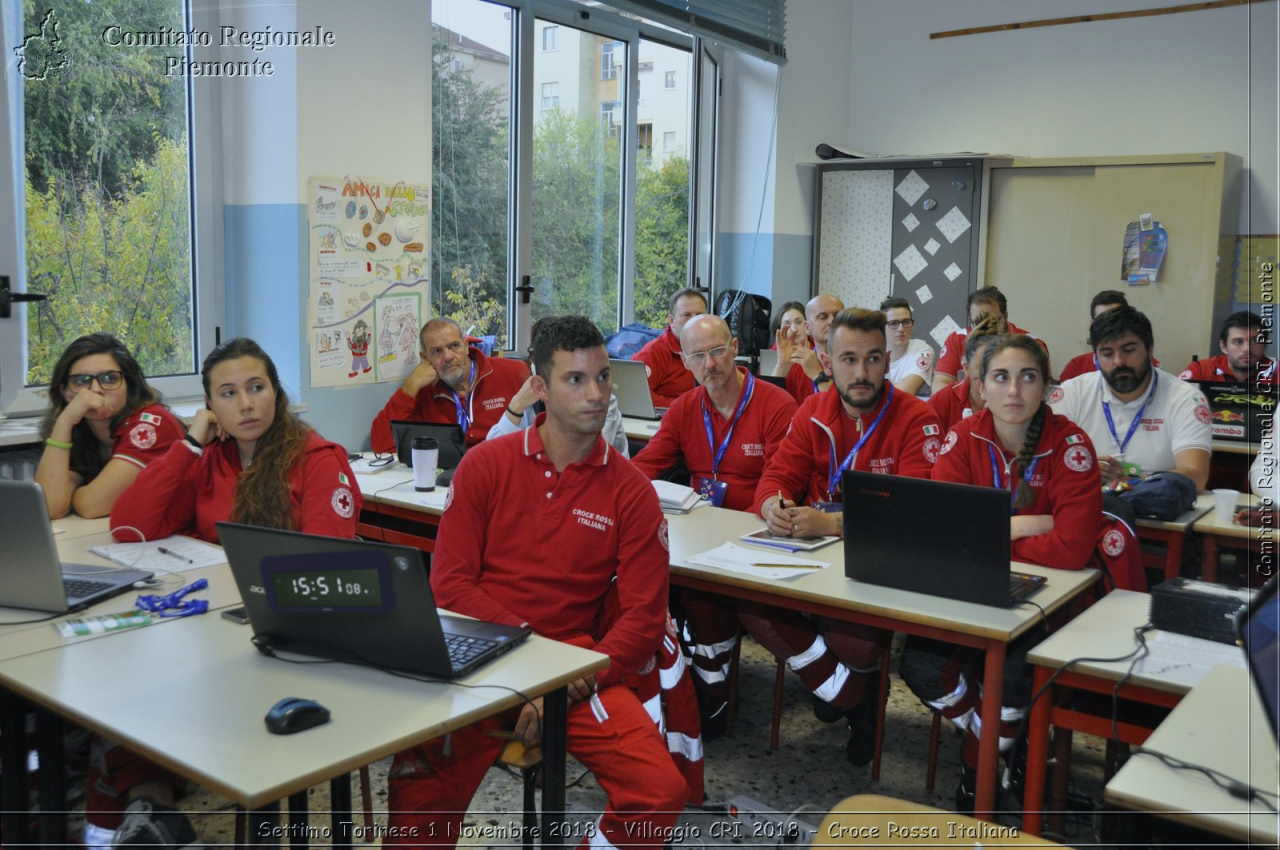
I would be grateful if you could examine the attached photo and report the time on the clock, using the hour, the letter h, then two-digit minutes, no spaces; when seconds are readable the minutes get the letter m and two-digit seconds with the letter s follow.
15h51
